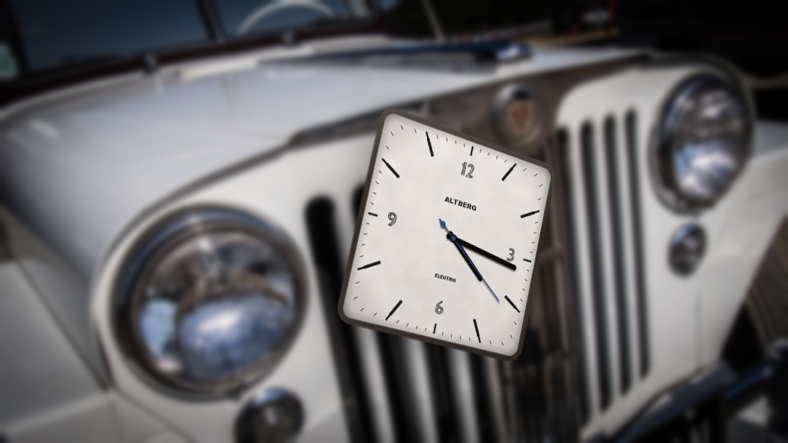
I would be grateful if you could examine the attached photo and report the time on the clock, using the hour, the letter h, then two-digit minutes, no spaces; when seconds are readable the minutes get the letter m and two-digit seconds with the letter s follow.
4h16m21s
